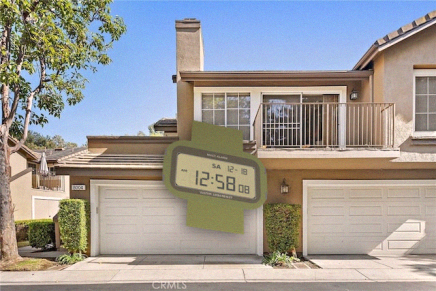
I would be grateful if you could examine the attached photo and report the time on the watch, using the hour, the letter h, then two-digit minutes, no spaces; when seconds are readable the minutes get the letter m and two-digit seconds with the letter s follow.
12h58m08s
